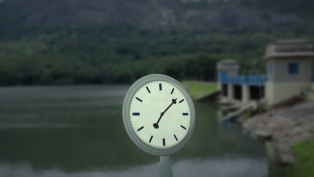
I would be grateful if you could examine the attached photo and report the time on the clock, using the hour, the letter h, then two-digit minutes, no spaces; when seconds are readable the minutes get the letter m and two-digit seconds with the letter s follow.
7h08
